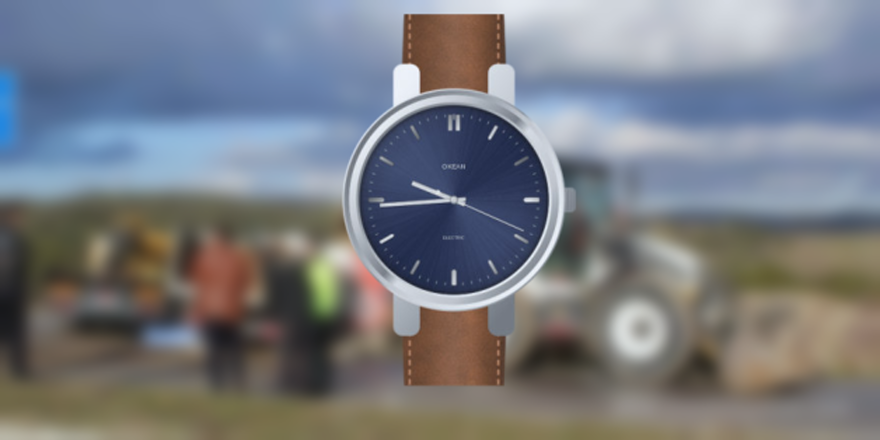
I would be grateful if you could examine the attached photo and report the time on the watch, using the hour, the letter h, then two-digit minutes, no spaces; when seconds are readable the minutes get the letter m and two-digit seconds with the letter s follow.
9h44m19s
